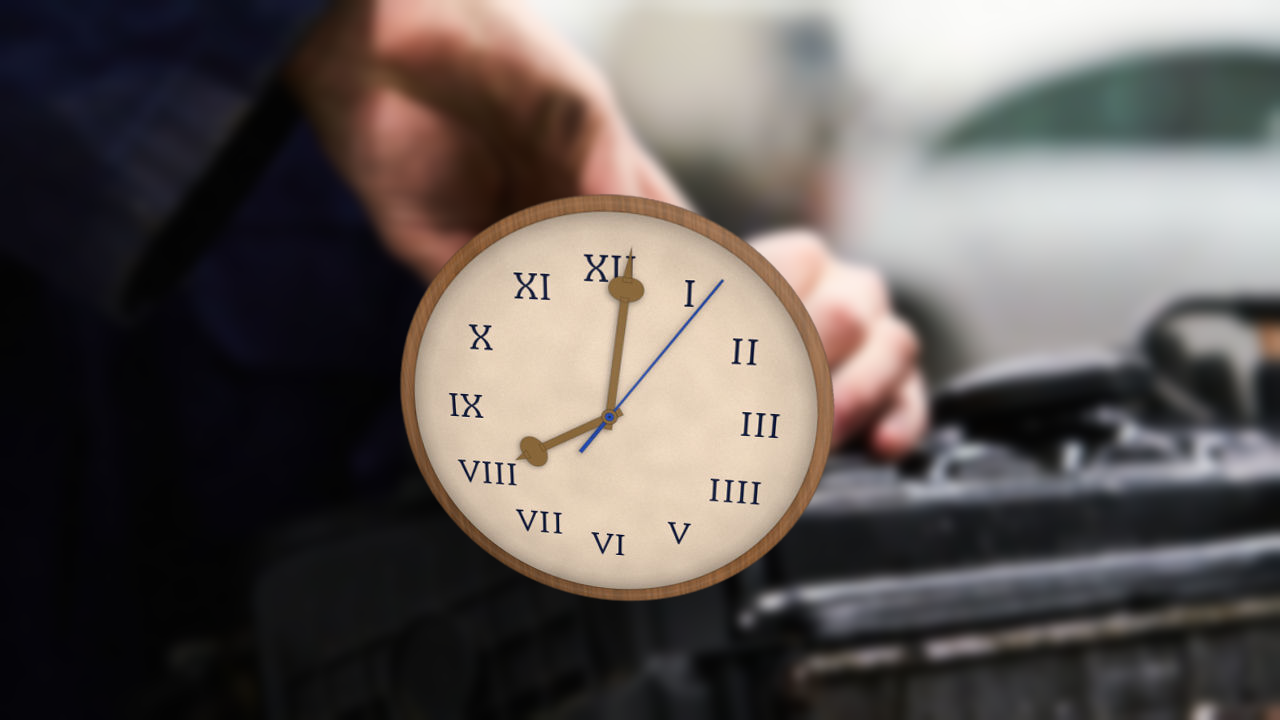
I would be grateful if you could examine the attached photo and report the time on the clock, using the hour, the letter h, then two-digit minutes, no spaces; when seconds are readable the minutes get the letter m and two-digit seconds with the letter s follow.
8h01m06s
